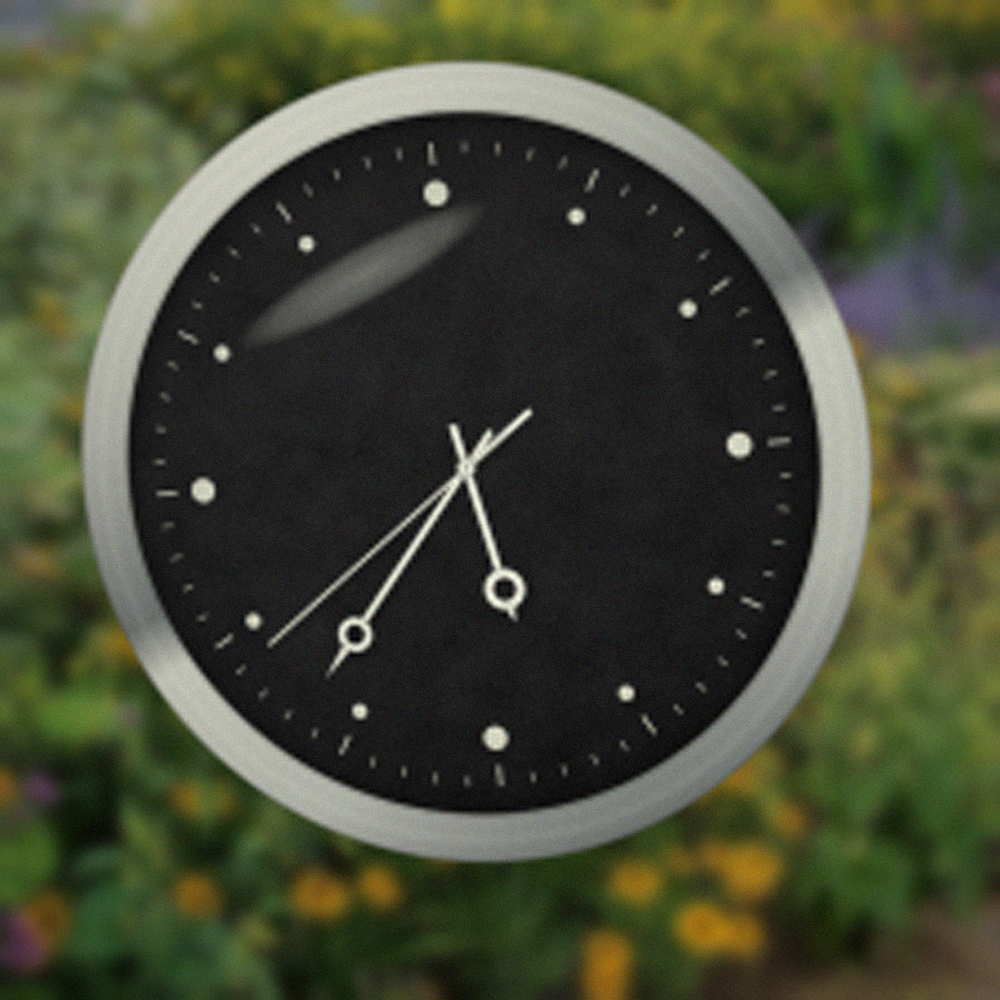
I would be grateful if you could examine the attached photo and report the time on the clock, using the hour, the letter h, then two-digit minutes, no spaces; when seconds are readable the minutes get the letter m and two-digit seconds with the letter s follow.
5h36m39s
